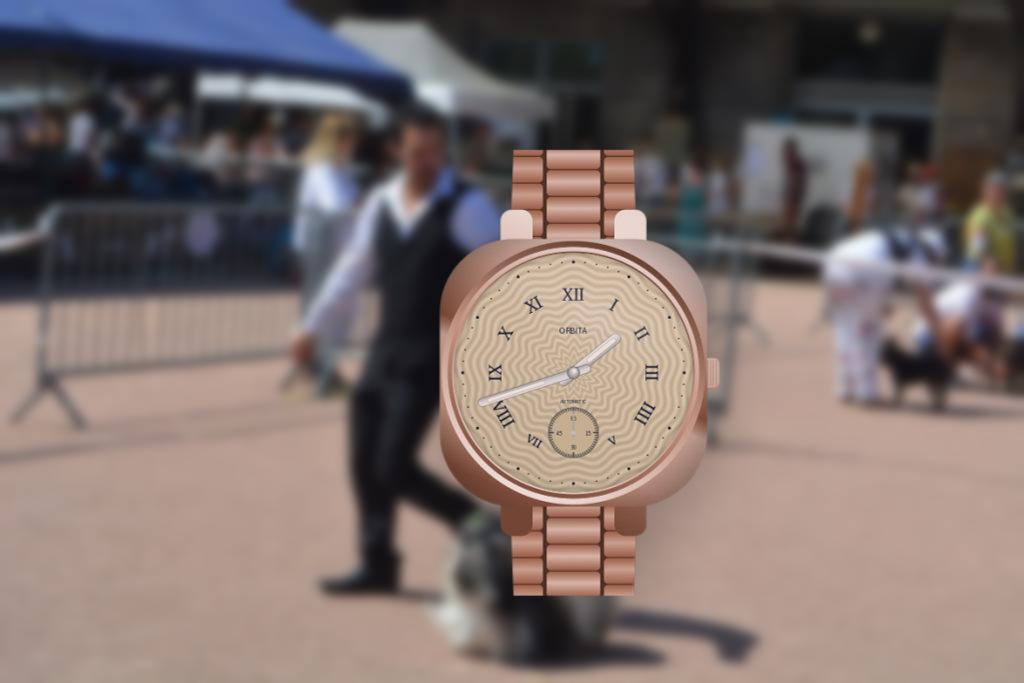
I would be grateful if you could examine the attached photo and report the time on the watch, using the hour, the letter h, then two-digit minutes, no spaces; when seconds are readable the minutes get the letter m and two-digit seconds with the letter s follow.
1h42
